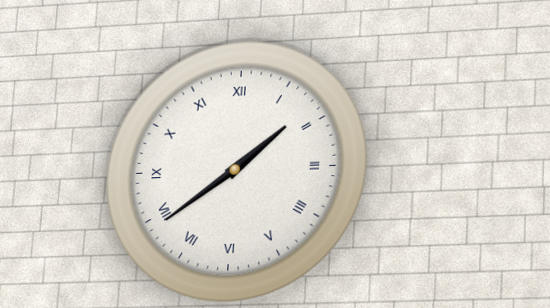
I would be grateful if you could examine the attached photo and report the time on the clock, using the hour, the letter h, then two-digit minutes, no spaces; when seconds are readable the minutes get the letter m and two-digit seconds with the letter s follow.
1h39
